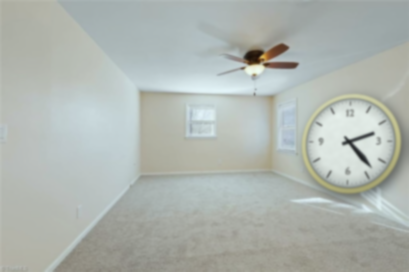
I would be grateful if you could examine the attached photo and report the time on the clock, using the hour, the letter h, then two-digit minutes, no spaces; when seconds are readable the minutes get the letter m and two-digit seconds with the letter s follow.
2h23
